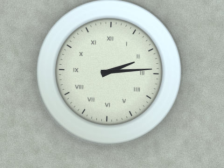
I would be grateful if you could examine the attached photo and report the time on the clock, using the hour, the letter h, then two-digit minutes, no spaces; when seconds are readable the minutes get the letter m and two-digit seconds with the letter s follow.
2h14
